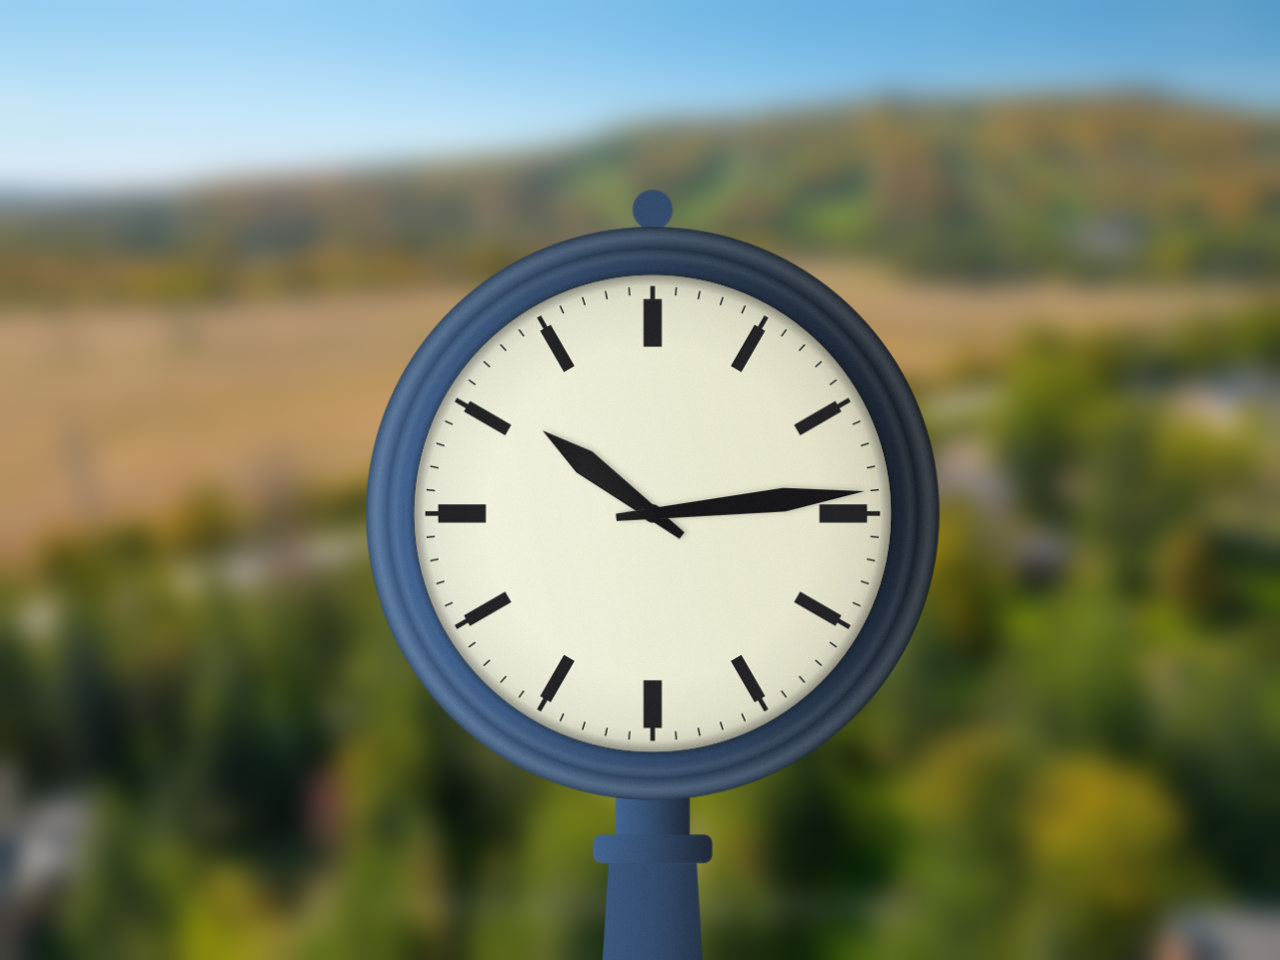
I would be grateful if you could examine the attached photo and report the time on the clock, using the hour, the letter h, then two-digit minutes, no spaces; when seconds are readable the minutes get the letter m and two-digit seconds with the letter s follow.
10h14
